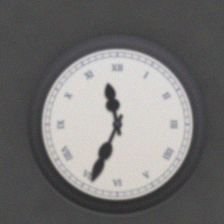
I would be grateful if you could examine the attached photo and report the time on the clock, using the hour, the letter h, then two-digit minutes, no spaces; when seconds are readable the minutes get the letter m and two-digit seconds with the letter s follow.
11h34
